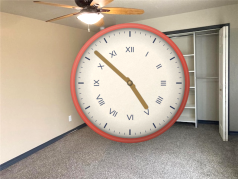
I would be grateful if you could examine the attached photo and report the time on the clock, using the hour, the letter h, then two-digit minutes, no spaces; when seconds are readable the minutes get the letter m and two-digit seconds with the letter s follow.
4h52
